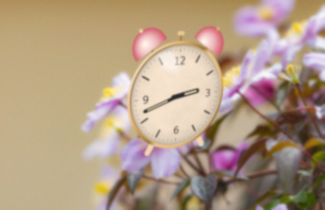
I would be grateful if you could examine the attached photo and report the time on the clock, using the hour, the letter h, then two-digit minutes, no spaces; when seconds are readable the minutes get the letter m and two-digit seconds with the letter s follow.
2h42
